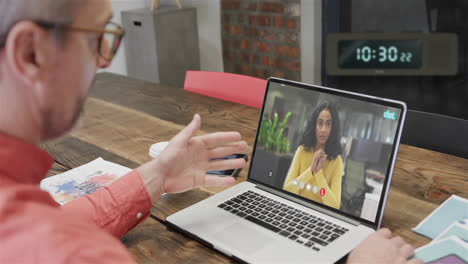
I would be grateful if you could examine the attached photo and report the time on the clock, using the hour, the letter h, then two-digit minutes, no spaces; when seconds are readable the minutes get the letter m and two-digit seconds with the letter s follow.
10h30
